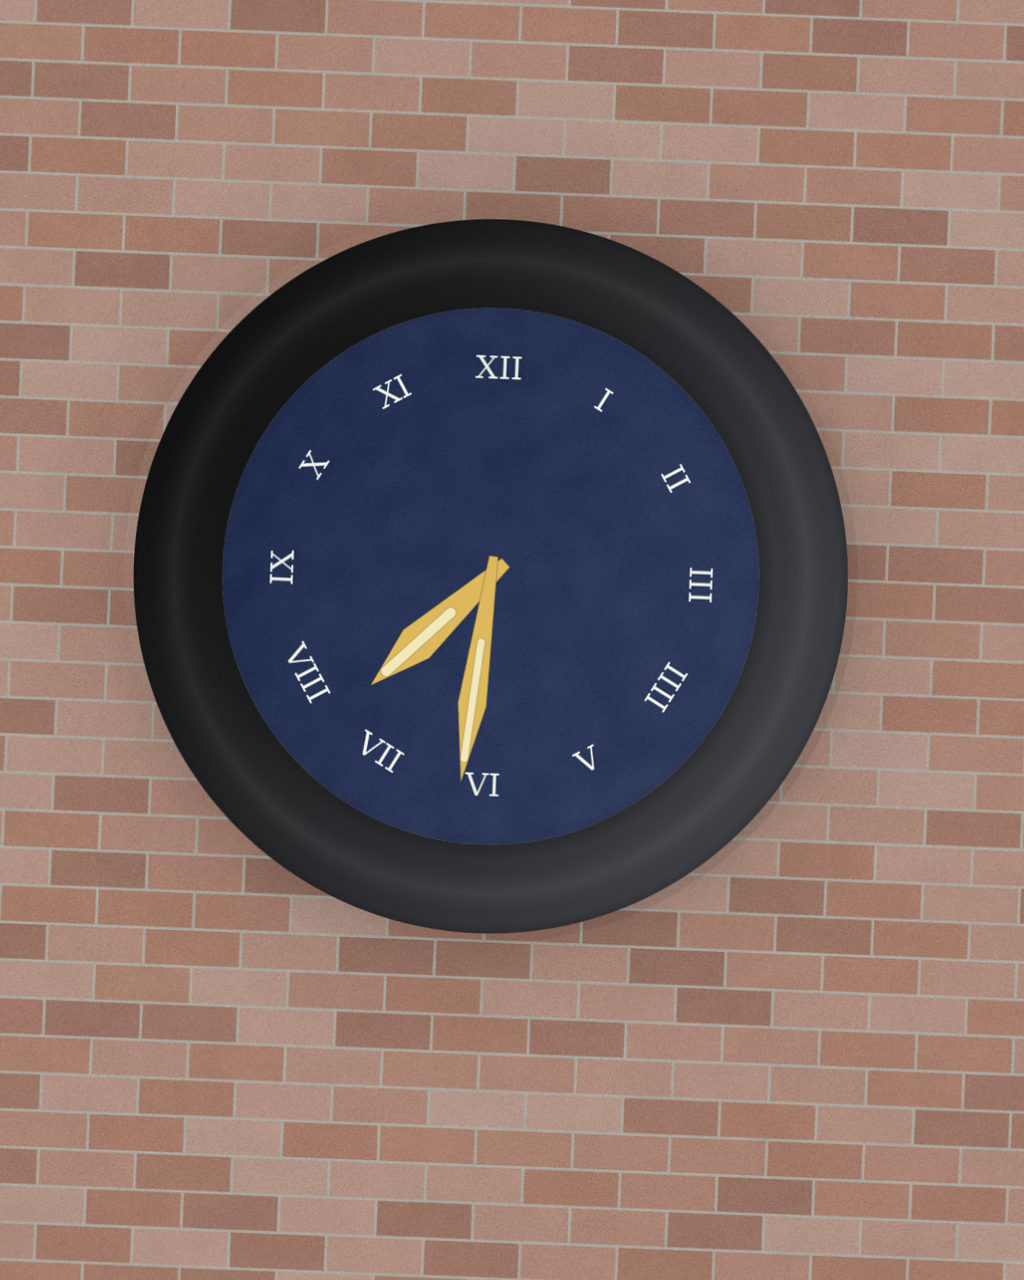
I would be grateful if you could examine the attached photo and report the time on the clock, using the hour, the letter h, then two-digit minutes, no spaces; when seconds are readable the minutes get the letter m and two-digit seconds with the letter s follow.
7h31
